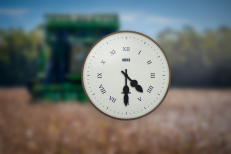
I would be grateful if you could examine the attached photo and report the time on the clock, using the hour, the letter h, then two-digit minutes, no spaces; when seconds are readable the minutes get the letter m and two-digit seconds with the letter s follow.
4h30
